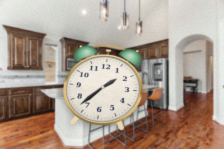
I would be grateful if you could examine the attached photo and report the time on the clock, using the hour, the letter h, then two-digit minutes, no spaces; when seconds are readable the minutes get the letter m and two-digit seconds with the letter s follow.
1h37
